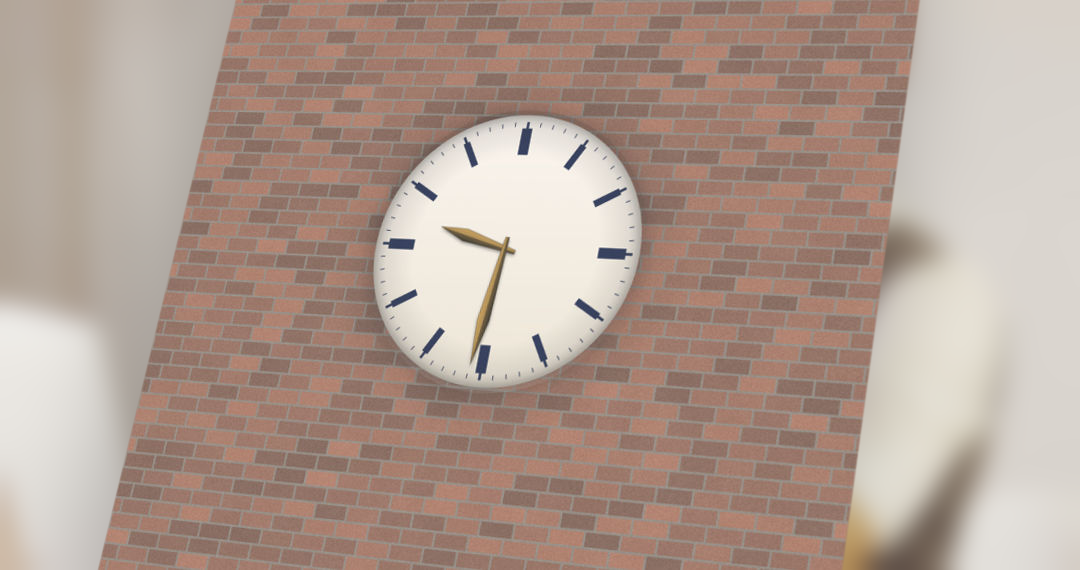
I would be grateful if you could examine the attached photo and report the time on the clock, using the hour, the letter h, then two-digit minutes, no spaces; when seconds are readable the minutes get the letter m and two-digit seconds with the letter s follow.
9h31
